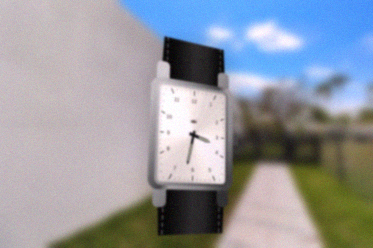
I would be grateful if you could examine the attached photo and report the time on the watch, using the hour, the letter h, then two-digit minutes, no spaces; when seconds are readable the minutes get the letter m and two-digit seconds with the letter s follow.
3h32
